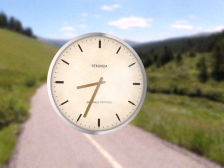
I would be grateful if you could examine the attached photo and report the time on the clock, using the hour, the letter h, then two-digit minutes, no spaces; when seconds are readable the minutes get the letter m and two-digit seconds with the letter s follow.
8h34
